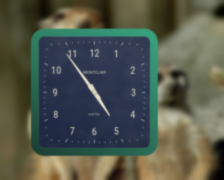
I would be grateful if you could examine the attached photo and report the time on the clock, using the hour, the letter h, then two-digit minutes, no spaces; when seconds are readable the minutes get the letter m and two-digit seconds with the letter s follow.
4h54
